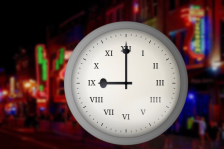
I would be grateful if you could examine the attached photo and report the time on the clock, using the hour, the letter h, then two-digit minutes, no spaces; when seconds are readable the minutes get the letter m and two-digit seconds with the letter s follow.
9h00
